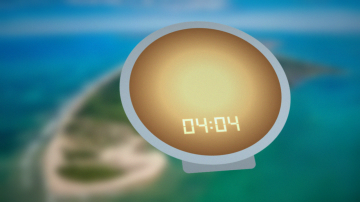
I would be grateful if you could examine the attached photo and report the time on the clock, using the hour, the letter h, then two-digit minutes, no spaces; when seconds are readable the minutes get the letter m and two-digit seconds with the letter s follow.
4h04
